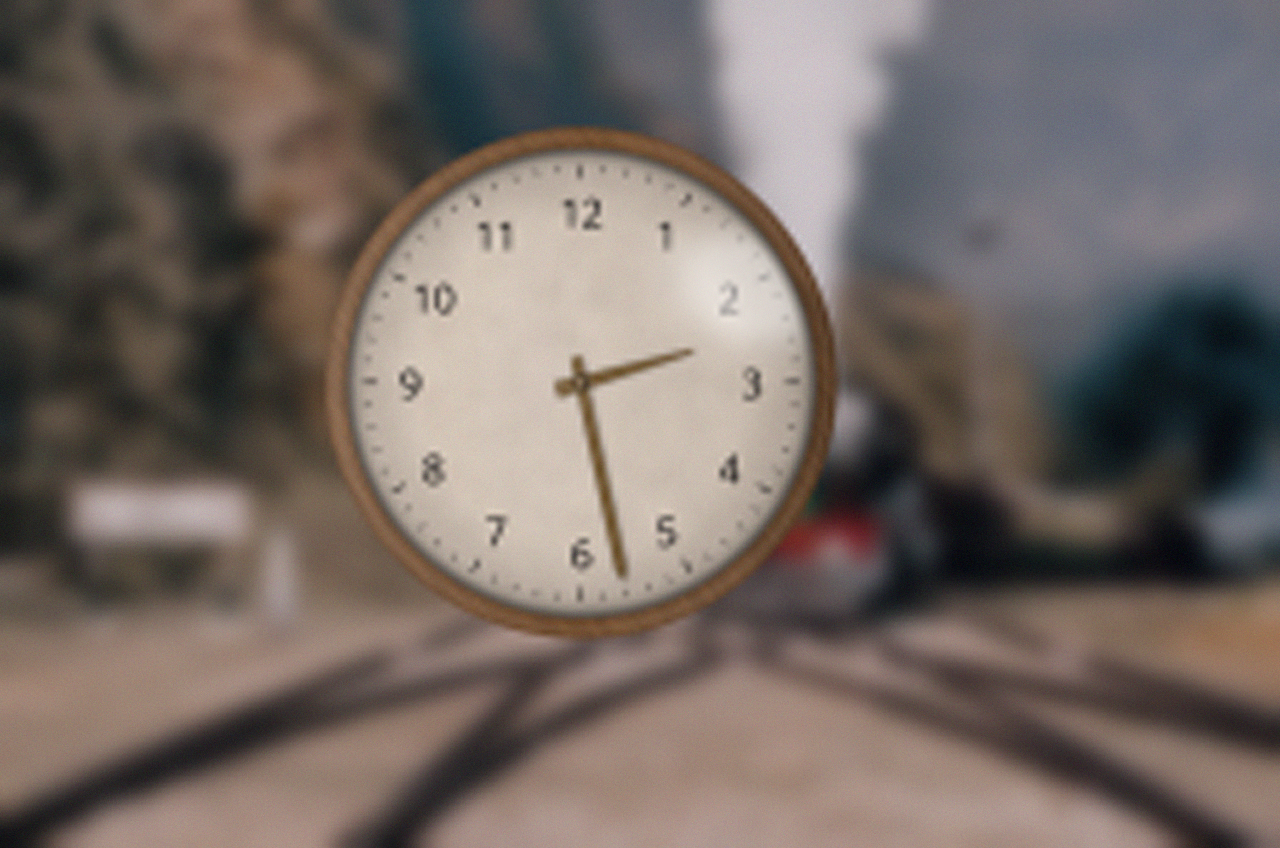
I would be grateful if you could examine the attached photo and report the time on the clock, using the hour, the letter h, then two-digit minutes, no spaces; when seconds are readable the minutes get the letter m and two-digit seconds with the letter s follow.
2h28
